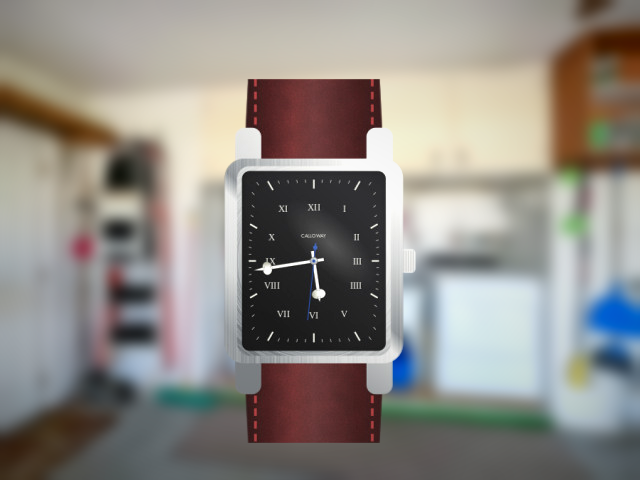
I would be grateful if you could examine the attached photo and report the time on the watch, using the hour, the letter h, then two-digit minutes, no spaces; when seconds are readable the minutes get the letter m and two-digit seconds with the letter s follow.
5h43m31s
